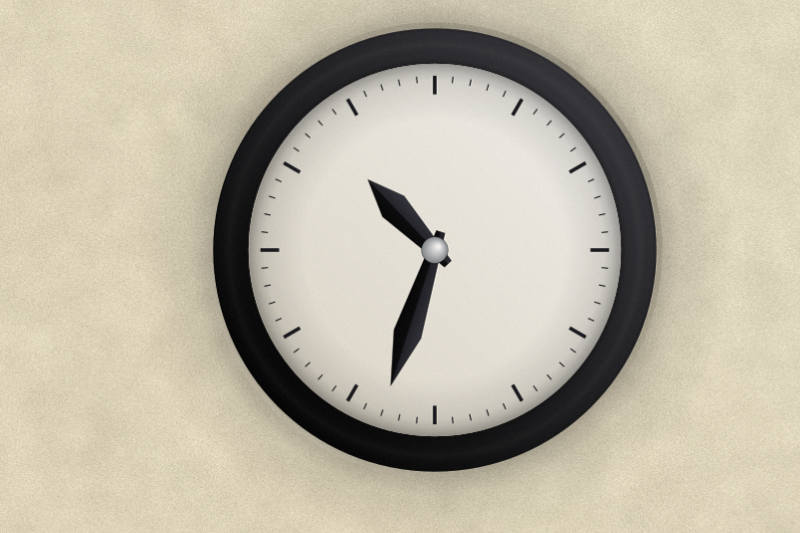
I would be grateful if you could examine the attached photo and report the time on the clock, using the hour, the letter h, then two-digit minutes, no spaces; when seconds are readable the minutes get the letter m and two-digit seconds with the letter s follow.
10h33
